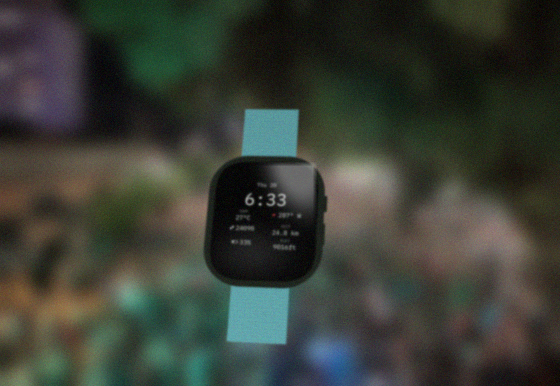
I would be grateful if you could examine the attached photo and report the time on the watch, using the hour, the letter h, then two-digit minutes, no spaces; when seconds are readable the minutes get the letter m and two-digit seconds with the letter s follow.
6h33
